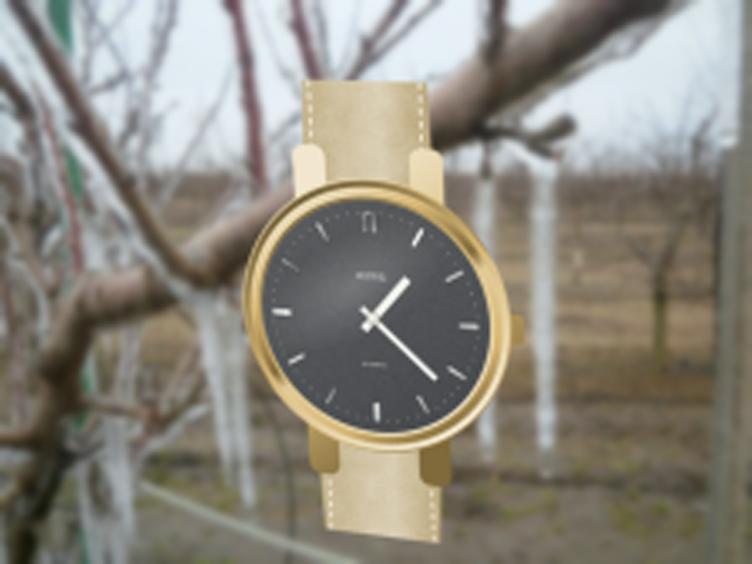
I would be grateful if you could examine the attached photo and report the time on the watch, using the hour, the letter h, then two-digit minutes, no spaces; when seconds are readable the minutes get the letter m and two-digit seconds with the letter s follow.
1h22
